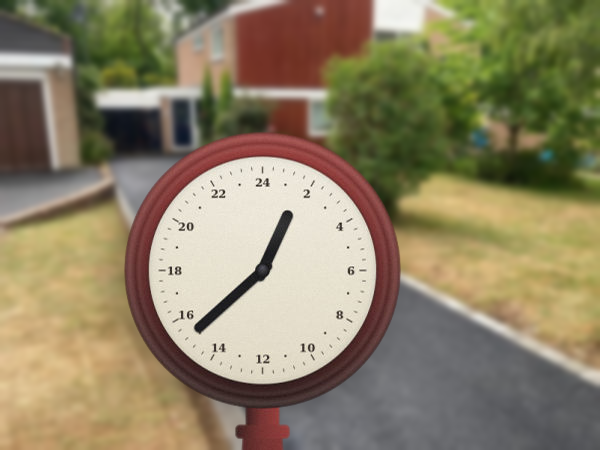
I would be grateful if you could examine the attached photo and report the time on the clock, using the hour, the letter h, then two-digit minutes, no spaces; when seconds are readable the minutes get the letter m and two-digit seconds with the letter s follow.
1h38
